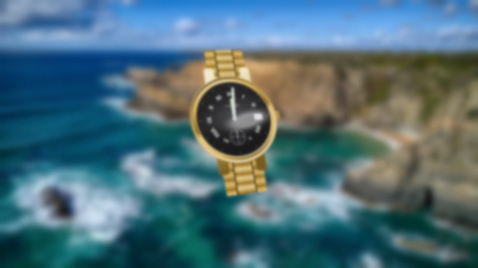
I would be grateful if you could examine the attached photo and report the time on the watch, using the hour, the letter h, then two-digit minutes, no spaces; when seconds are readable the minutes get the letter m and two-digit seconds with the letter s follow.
12h01
